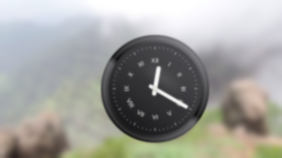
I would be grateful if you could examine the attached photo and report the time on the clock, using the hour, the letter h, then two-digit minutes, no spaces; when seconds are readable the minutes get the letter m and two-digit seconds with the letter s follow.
12h20
